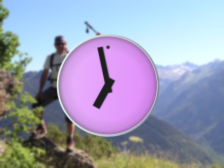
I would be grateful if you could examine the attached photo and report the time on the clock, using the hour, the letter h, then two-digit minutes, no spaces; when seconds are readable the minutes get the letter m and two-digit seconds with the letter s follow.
6h58
